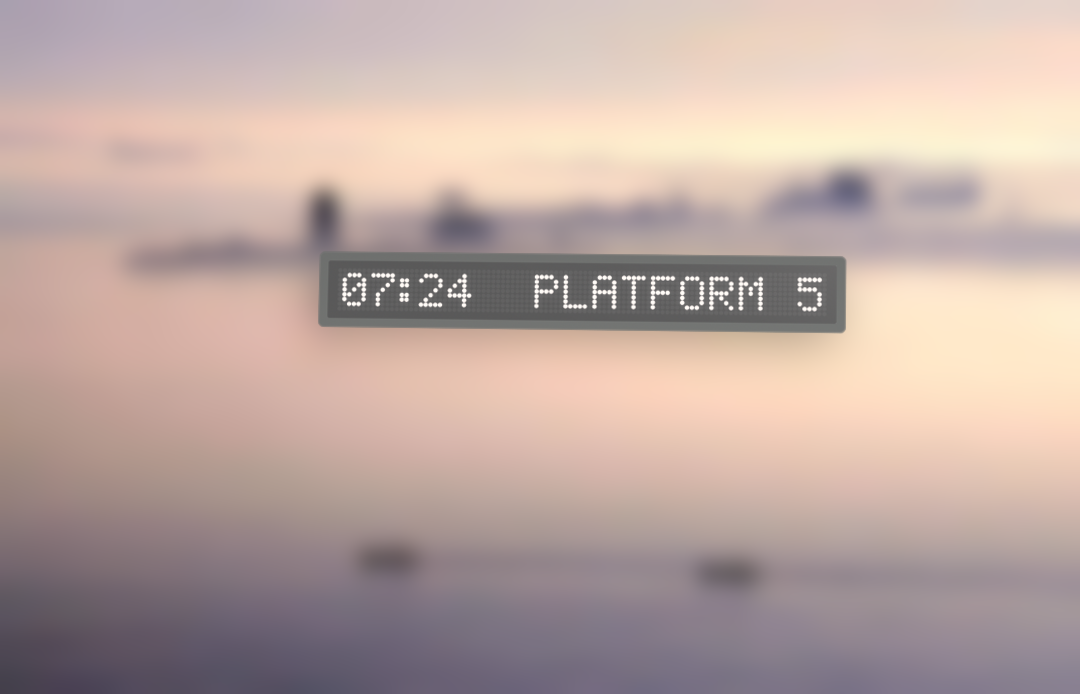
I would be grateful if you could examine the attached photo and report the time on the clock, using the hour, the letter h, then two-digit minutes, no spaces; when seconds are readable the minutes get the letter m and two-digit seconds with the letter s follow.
7h24
